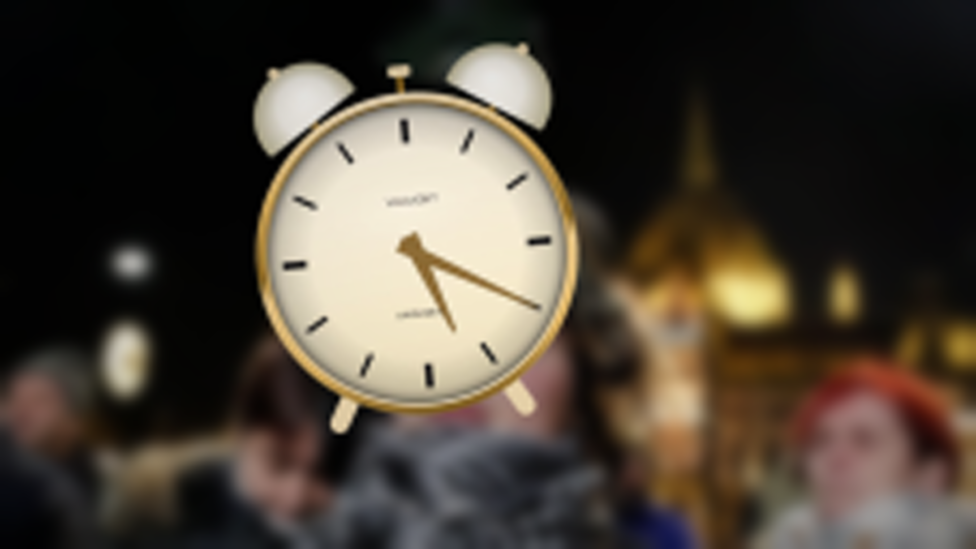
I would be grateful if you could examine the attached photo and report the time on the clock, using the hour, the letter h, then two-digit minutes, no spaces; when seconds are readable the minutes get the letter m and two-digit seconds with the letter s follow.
5h20
